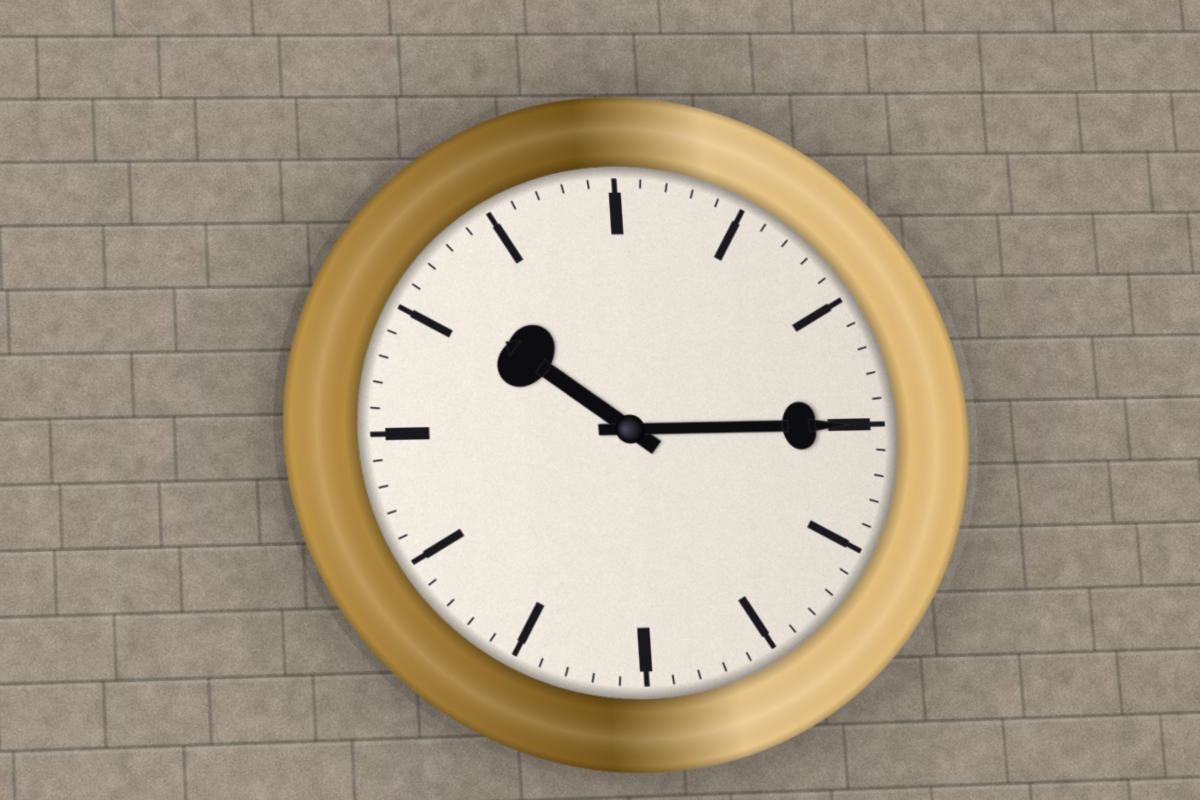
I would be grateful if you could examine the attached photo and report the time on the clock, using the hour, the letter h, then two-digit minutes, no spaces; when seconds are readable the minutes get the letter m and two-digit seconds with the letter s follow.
10h15
